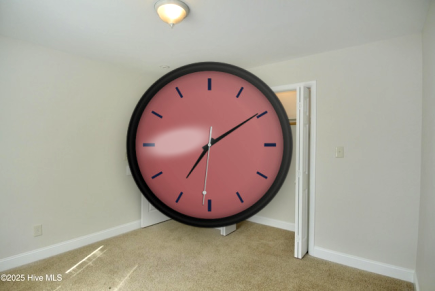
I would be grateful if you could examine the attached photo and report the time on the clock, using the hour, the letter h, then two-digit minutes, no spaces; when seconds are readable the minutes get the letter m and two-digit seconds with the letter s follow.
7h09m31s
